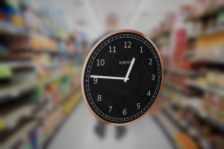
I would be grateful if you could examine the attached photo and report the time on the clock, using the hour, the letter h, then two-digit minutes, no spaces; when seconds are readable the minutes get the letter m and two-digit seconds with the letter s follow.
12h46
